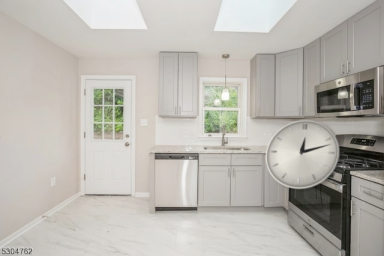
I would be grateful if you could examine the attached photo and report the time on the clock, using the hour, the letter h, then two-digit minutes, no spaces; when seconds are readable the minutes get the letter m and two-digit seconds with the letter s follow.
12h12
